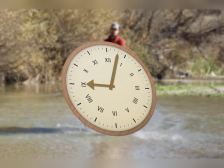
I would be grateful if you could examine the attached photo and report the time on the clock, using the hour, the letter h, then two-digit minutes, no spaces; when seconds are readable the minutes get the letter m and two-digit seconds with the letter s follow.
9h03
